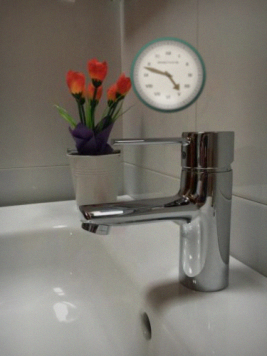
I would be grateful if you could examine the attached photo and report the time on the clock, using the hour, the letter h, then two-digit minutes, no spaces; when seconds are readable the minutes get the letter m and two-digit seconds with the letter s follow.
4h48
